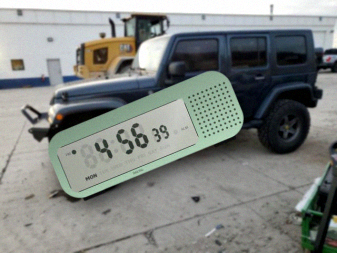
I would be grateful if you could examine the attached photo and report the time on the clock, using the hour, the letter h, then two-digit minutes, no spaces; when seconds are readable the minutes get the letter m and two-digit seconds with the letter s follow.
4h56m39s
